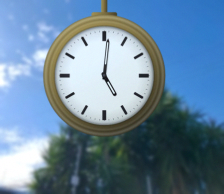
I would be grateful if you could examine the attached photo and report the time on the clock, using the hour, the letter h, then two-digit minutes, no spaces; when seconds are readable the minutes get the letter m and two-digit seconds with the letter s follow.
5h01
